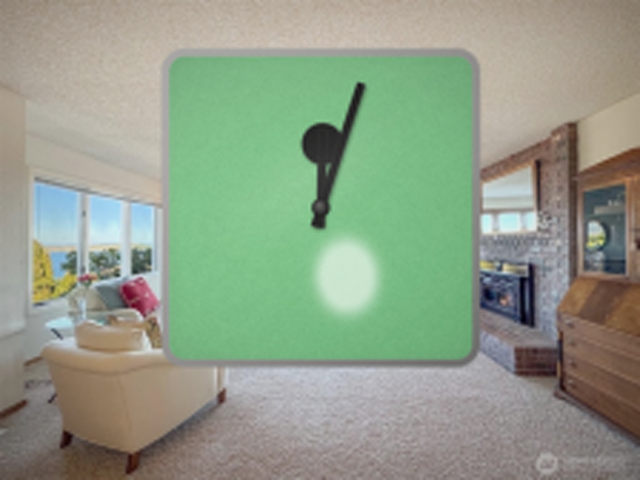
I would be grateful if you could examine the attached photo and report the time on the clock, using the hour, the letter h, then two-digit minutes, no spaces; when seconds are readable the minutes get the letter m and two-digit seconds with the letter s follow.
12h03
